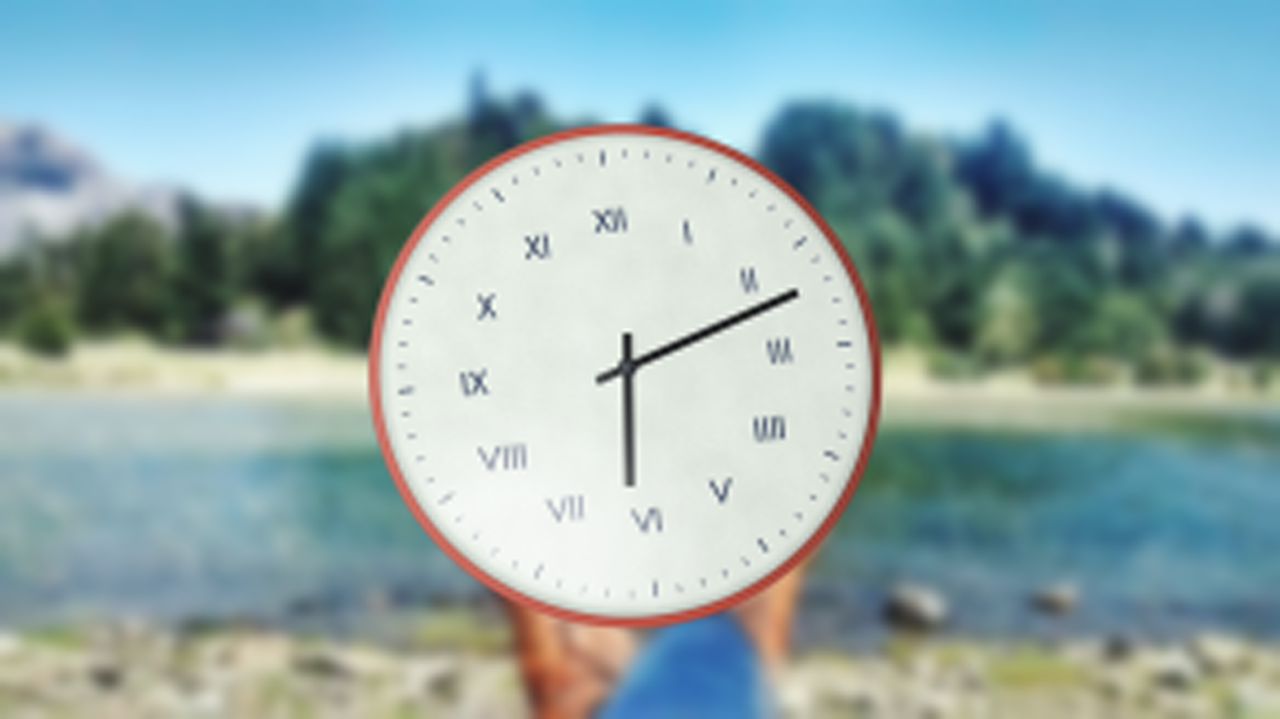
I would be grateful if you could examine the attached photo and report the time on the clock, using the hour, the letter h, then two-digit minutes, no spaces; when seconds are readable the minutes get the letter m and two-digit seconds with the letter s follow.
6h12
